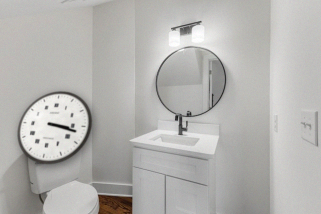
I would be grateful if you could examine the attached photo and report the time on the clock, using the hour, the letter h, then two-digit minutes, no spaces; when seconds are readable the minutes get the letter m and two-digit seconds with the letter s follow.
3h17
